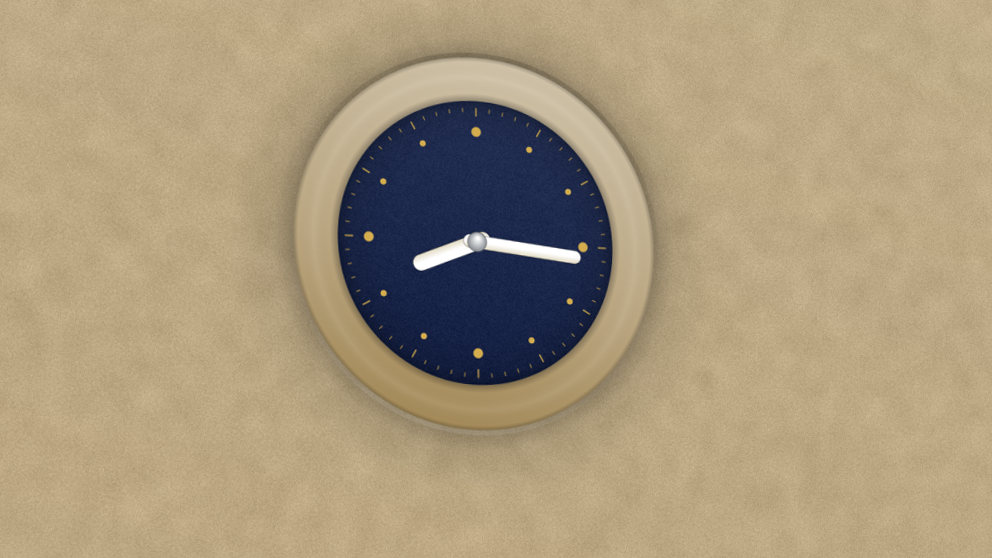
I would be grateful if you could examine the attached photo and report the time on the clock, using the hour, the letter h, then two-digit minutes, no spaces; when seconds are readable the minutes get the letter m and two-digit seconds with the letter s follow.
8h16
